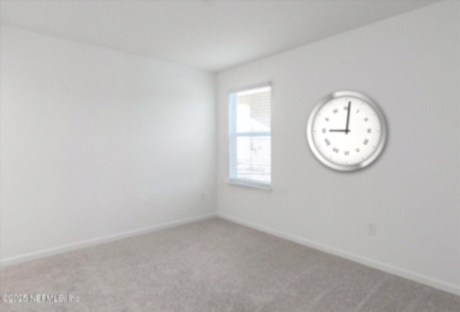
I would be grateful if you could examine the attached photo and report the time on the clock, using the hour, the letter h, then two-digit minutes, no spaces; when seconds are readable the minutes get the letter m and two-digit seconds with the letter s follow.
9h01
